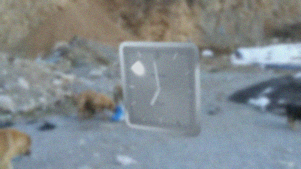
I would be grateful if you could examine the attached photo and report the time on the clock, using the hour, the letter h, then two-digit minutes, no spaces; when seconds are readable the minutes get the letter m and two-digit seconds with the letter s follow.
6h59
